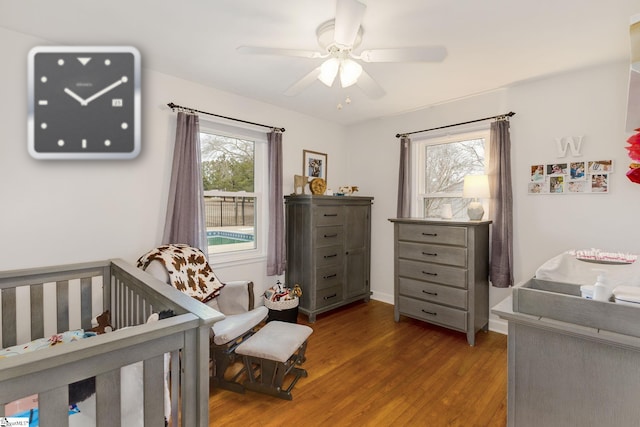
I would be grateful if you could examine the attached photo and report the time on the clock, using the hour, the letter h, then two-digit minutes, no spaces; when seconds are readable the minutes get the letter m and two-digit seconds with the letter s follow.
10h10
